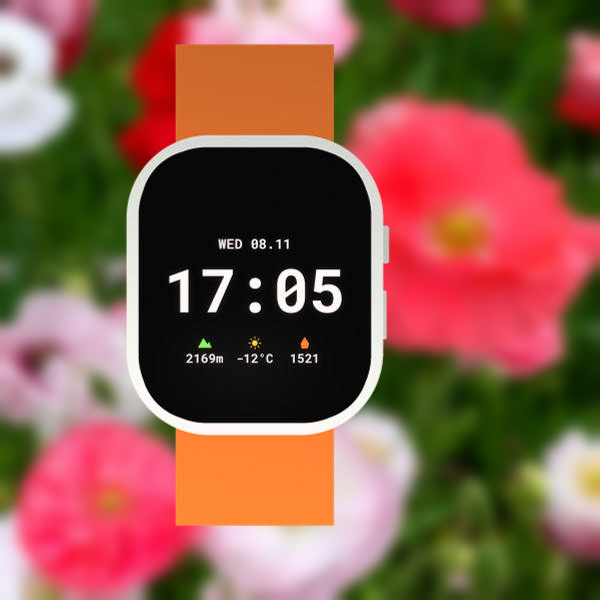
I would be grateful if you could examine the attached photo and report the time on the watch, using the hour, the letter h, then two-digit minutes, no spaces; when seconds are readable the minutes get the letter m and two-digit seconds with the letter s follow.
17h05
